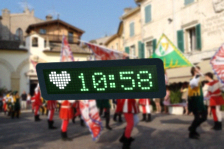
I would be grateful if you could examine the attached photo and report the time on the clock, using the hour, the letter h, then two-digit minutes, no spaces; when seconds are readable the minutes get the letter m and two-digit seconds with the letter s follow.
10h58
